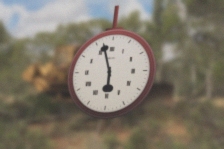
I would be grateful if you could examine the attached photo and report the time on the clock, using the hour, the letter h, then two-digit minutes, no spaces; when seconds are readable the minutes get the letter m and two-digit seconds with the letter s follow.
5h57
